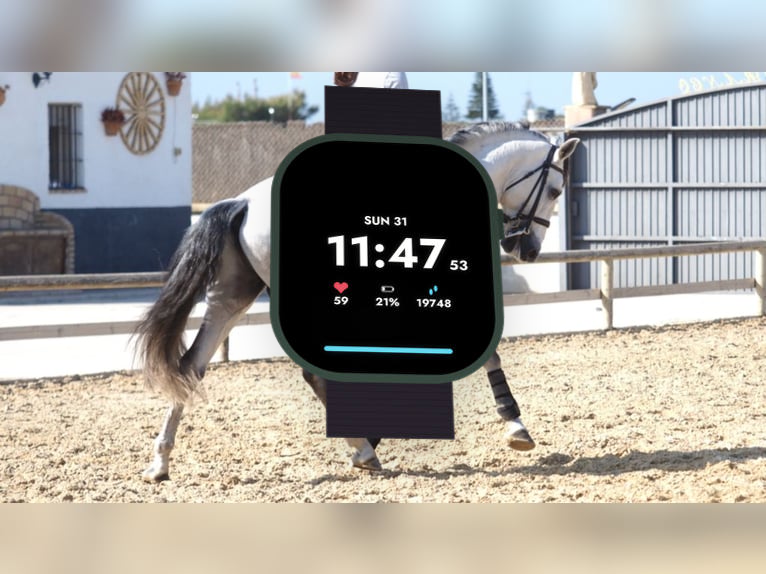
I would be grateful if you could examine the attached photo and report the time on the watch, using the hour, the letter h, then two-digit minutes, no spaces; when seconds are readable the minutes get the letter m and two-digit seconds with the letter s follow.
11h47m53s
